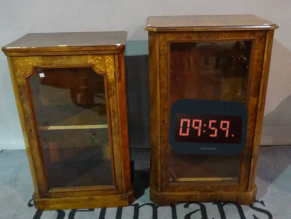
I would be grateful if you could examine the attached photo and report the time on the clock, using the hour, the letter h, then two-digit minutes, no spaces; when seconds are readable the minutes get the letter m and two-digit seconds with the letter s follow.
9h59
